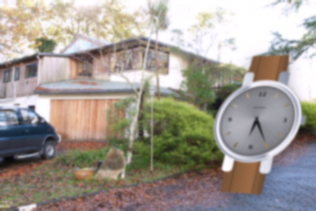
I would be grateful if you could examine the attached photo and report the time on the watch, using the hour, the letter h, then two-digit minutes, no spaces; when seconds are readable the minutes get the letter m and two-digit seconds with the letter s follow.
6h25
